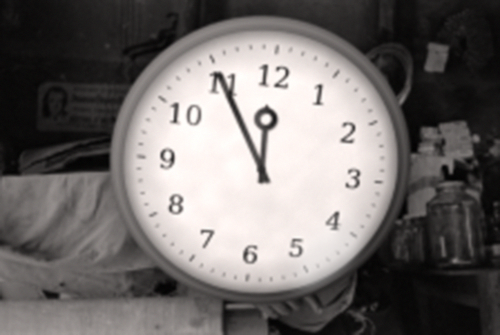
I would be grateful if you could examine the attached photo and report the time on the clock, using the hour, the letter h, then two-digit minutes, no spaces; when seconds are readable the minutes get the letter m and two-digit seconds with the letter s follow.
11h55
